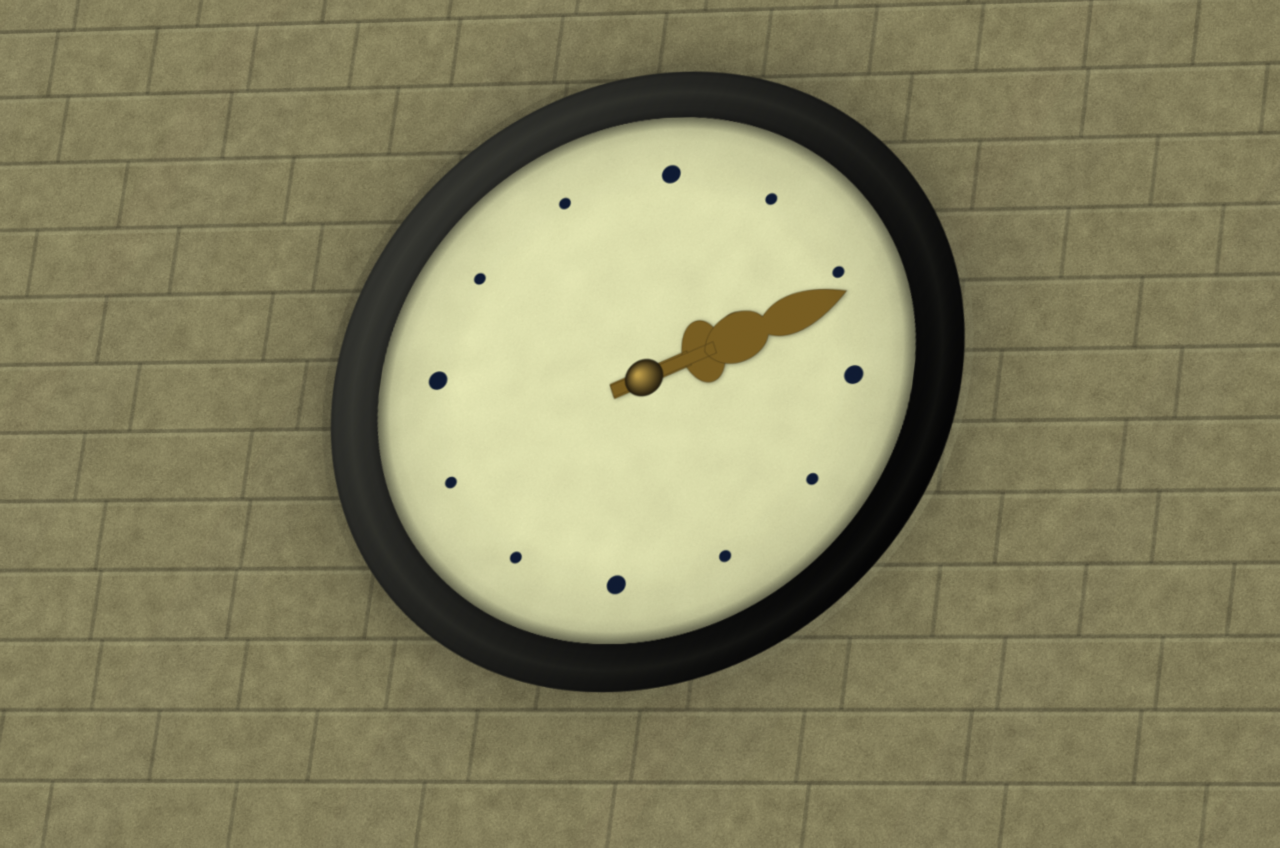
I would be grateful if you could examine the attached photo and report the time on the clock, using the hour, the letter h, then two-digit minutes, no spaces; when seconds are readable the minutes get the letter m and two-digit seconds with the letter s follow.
2h11
